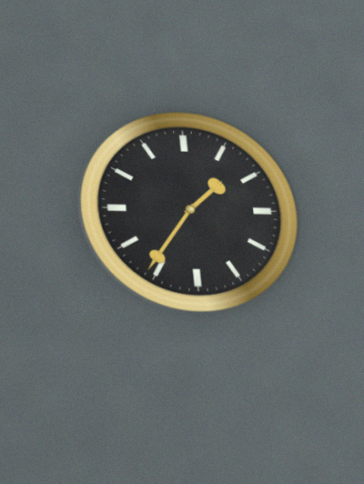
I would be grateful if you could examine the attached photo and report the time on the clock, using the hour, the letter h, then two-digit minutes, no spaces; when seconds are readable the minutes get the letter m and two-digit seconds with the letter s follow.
1h36
